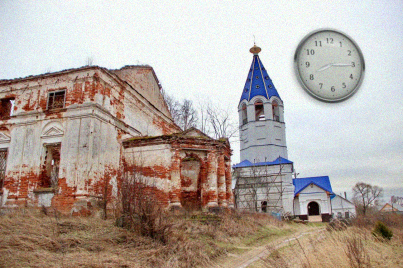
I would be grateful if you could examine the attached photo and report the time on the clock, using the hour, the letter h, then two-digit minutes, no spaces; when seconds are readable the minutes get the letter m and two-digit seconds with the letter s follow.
8h15
